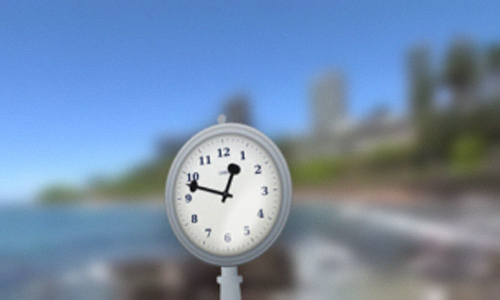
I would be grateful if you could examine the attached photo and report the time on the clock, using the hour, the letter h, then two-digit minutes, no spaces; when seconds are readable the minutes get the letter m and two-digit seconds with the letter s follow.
12h48
